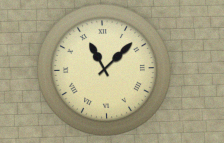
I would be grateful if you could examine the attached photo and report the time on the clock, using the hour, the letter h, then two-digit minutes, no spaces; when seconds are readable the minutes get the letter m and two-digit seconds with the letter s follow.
11h08
